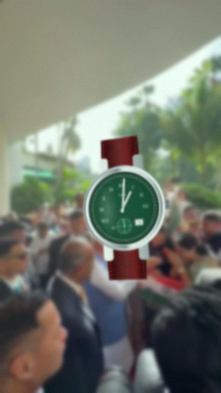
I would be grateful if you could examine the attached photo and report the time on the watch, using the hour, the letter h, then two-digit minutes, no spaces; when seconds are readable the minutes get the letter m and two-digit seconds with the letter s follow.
1h01
